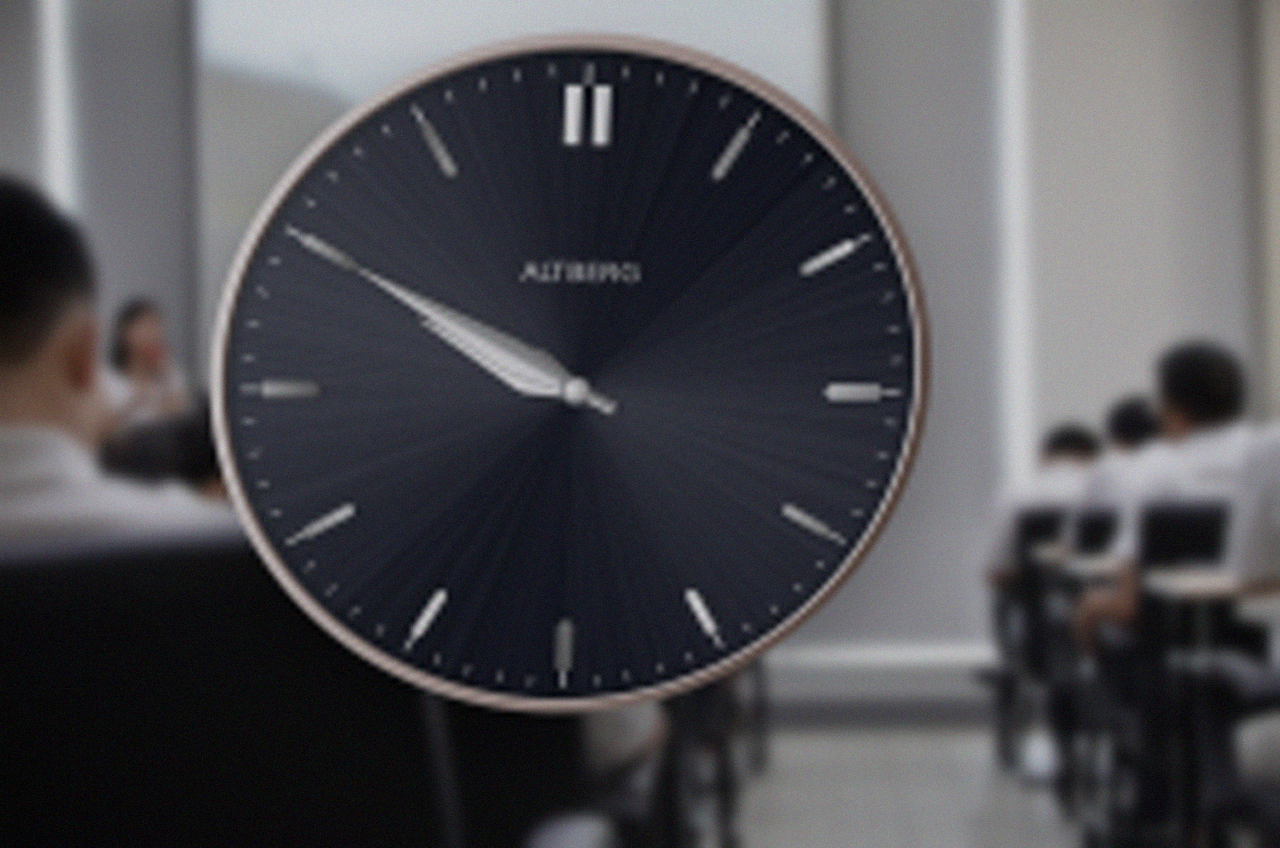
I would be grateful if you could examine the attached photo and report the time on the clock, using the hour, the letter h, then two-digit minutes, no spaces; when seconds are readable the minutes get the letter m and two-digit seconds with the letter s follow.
9h50
